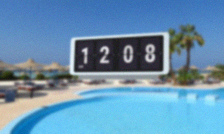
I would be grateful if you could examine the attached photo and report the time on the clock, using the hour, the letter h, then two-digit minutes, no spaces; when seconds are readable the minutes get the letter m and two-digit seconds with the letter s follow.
12h08
